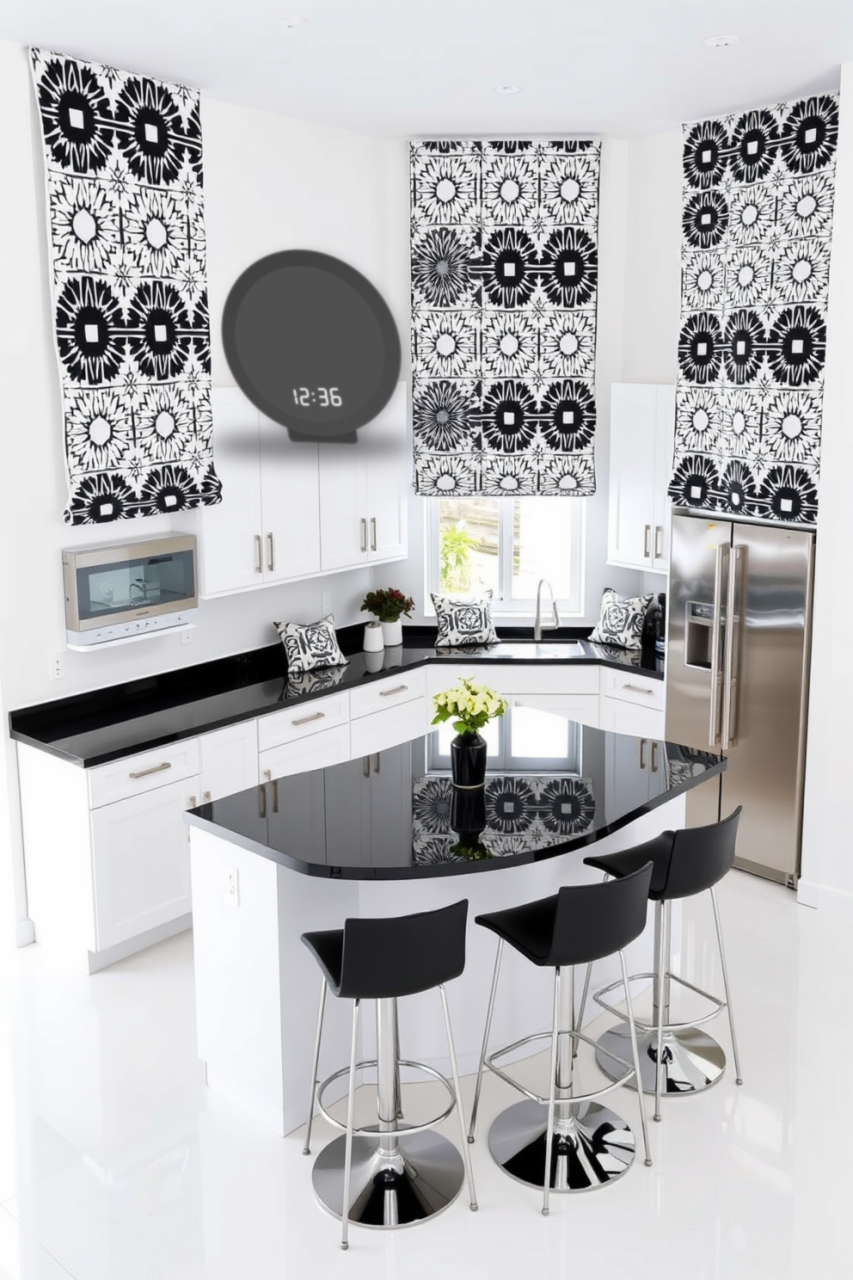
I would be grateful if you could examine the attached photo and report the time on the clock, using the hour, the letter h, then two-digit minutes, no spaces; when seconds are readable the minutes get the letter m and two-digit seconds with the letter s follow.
12h36
